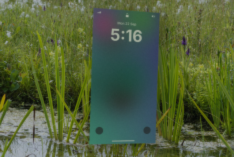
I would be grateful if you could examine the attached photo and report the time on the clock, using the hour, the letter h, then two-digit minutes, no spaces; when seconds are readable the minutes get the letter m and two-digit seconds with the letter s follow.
5h16
